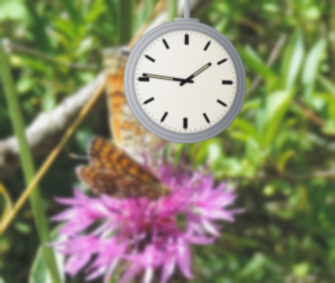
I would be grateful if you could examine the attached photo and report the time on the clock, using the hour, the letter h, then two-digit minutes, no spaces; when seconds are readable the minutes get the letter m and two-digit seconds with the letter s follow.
1h46
